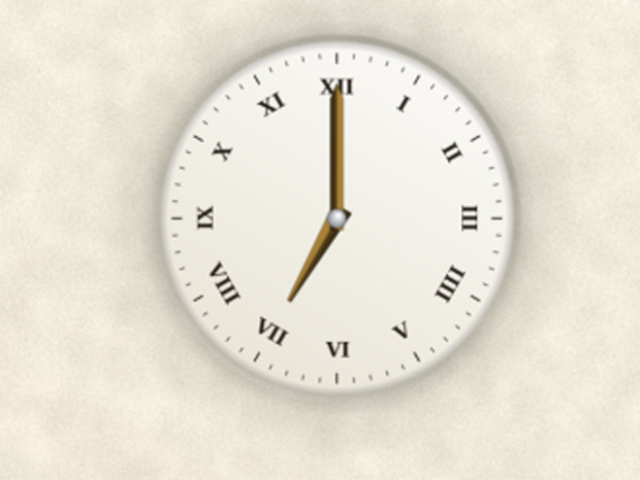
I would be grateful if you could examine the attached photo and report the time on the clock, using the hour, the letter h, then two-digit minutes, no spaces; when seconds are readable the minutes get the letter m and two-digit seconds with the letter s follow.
7h00
